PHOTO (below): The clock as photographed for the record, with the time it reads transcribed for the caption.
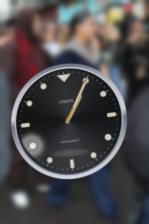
1:05
